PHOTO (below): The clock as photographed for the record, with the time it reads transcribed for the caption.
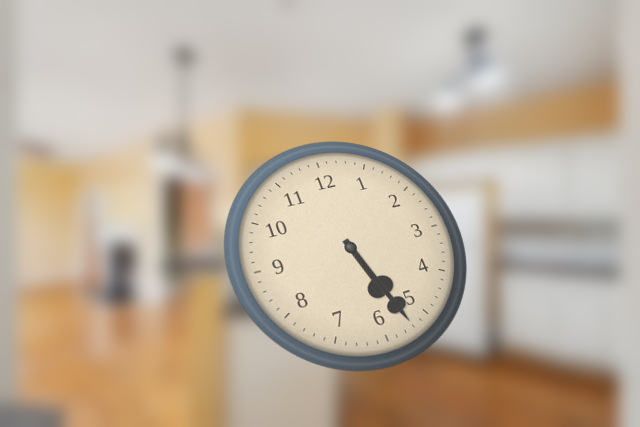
5:27
